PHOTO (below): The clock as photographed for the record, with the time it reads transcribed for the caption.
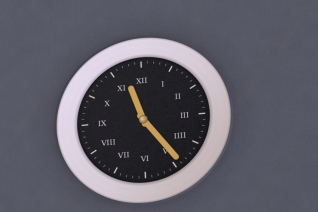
11:24
